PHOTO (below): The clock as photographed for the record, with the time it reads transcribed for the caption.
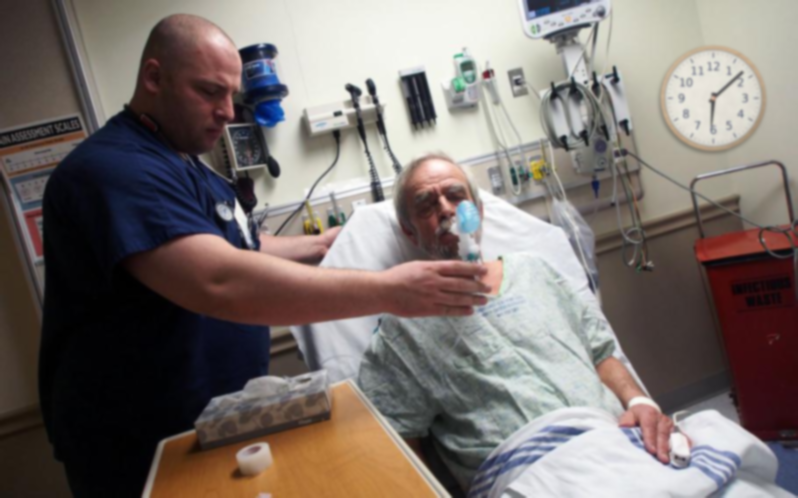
6:08
